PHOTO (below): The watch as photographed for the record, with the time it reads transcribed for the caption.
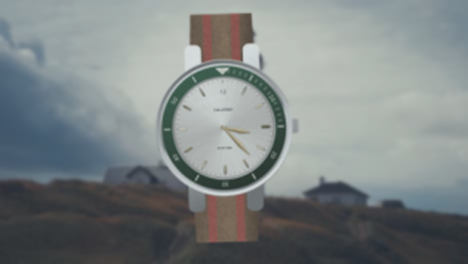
3:23
